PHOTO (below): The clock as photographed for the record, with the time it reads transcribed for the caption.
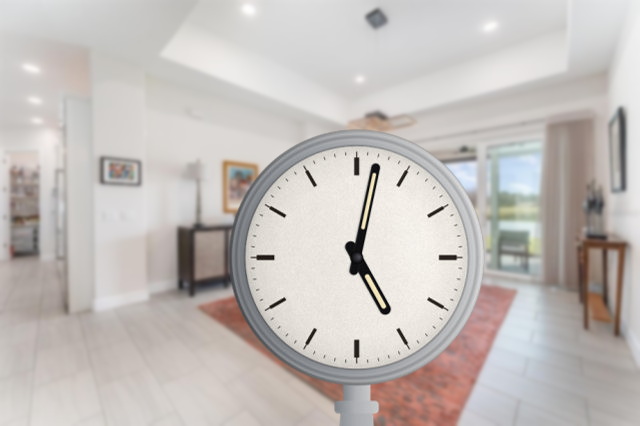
5:02
